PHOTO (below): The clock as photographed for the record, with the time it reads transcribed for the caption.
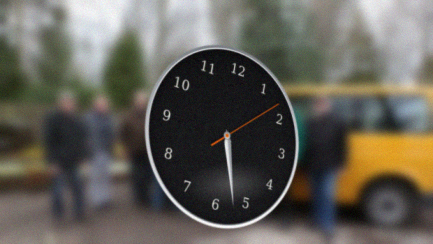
5:27:08
